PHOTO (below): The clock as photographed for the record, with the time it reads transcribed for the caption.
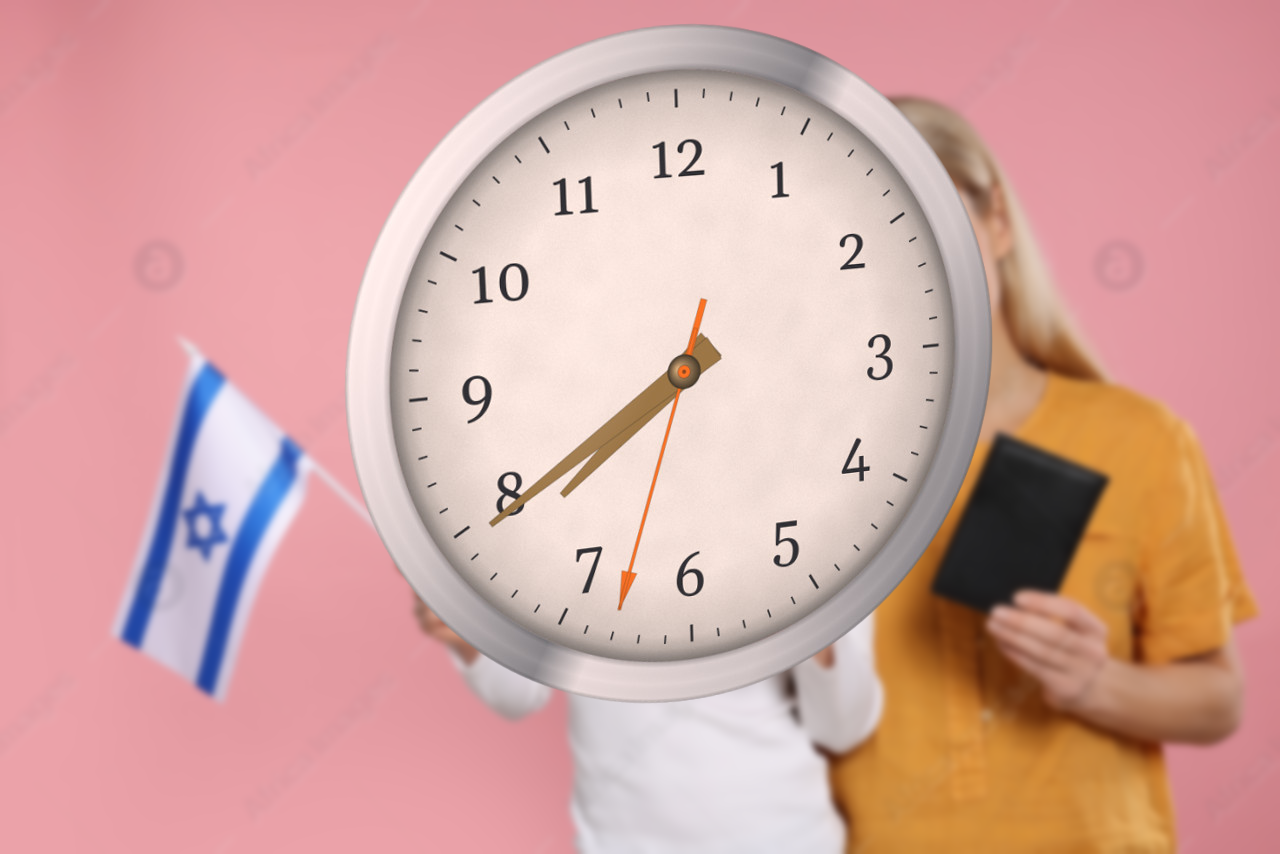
7:39:33
